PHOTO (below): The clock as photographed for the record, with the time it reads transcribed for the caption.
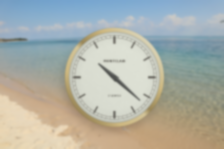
10:22
